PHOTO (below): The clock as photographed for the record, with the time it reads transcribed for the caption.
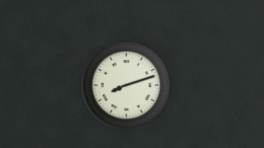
8:12
